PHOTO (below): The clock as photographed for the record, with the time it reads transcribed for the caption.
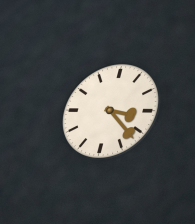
3:22
